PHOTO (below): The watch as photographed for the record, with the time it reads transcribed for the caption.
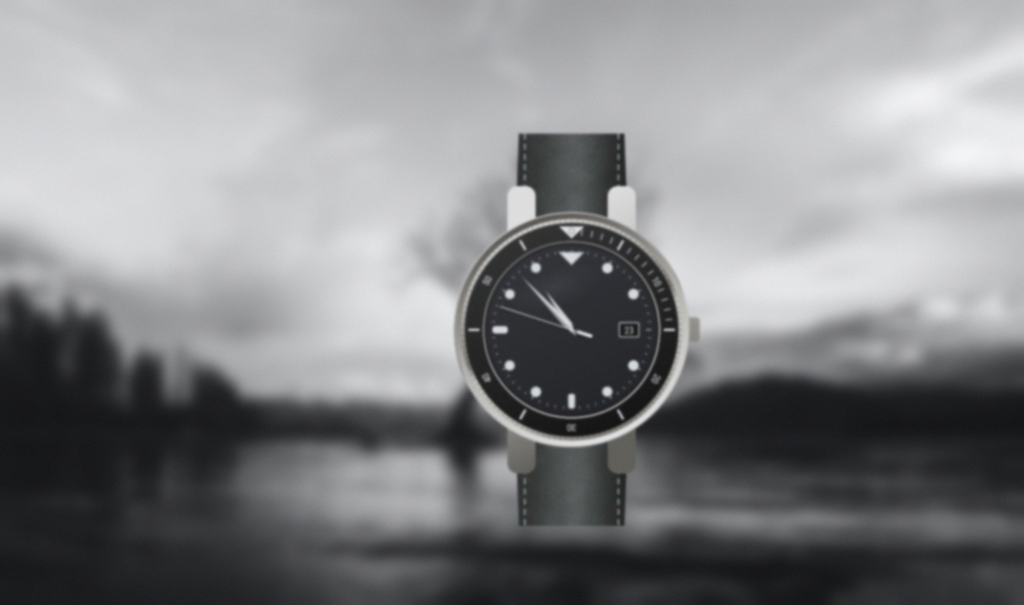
10:52:48
